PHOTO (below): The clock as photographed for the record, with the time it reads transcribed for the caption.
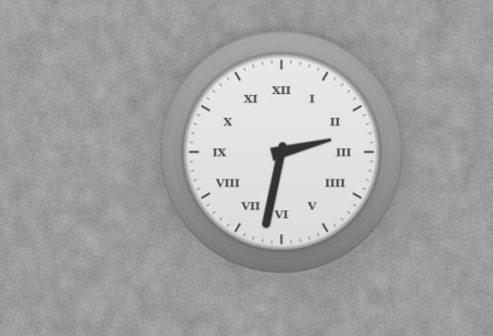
2:32
